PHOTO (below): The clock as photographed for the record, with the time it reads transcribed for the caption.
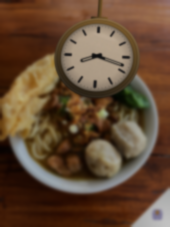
8:18
